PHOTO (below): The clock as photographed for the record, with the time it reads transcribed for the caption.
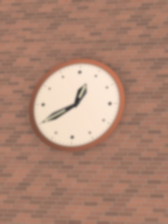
12:40
